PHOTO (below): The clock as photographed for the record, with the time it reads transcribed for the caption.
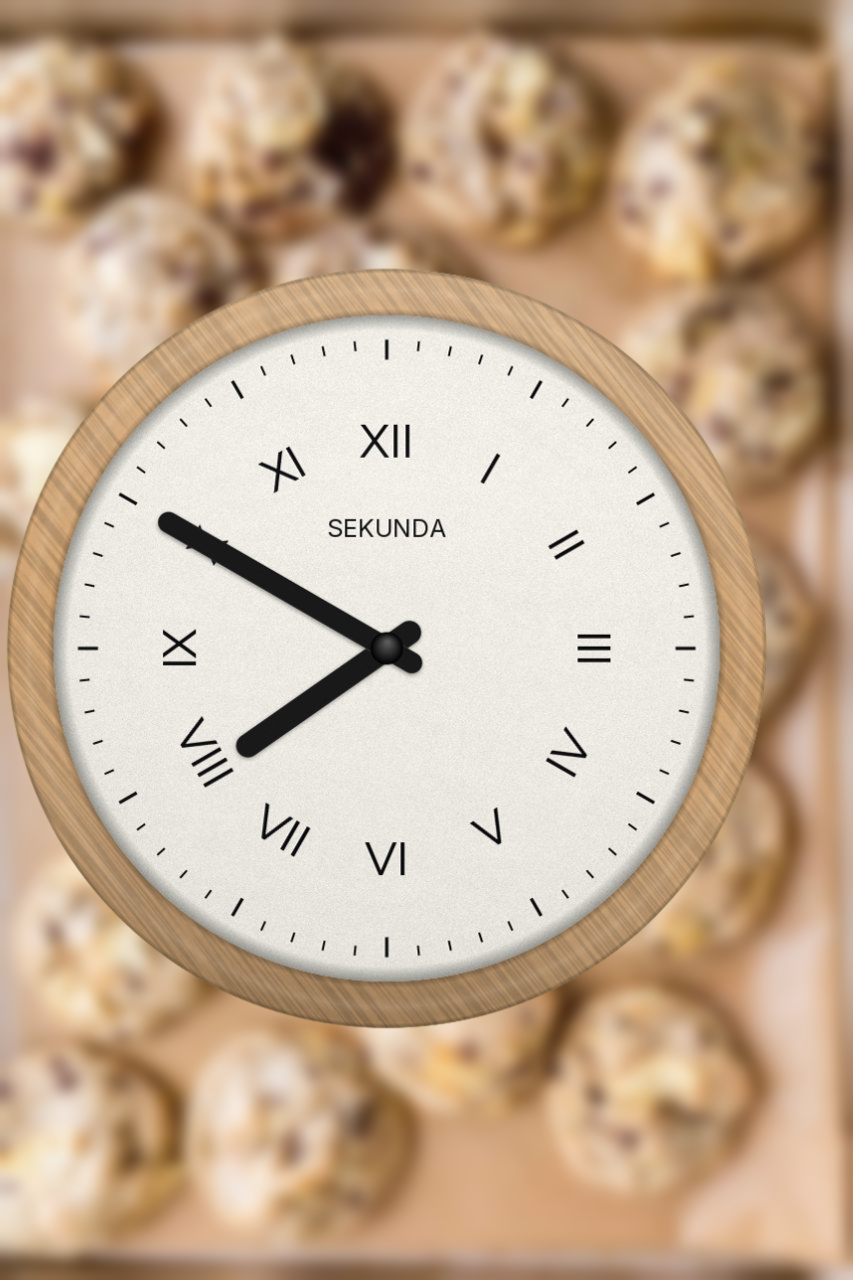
7:50
